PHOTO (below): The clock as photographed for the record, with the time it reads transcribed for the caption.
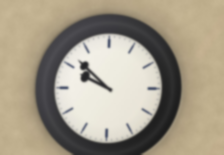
9:52
